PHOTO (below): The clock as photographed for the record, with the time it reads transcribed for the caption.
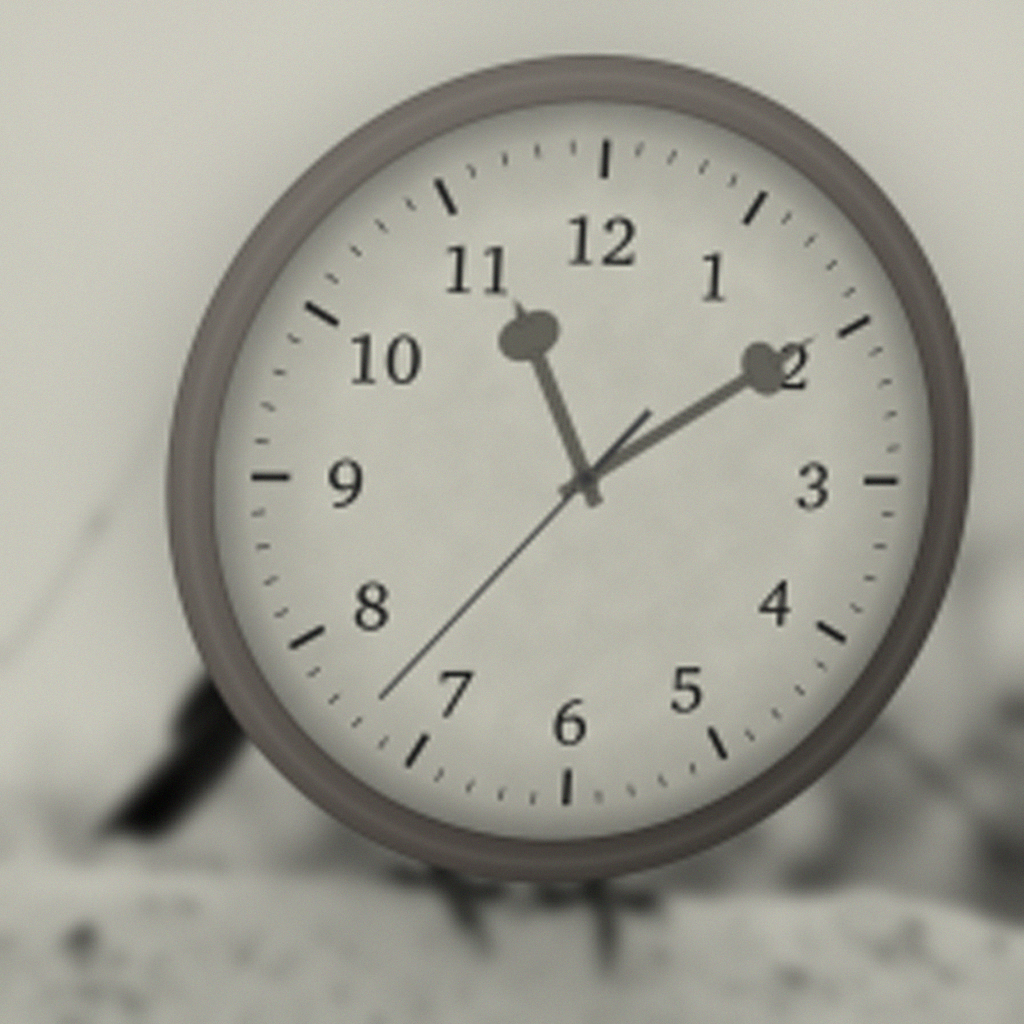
11:09:37
